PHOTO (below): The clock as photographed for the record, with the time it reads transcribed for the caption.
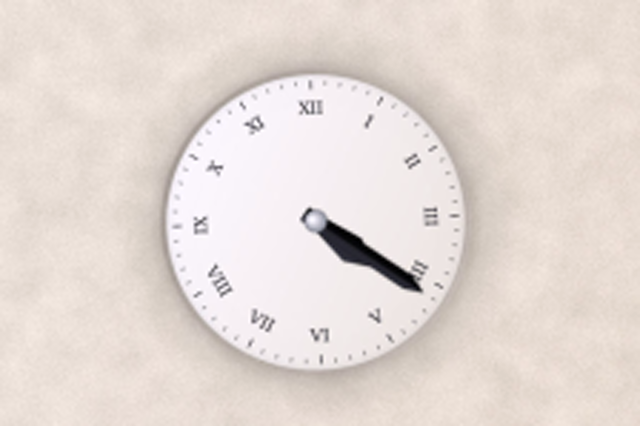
4:21
